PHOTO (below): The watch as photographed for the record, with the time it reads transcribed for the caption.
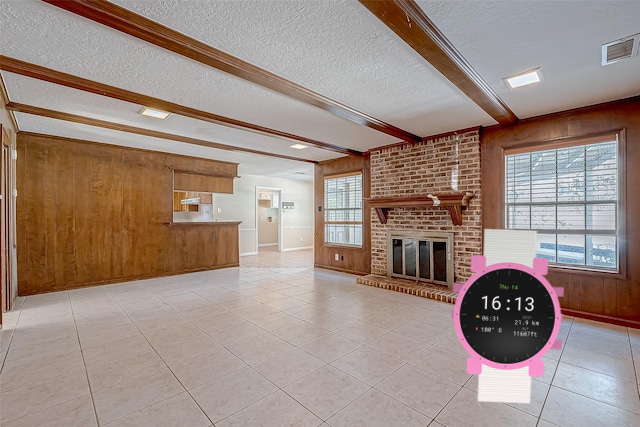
16:13
